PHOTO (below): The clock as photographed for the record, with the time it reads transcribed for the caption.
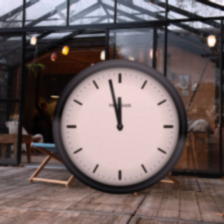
11:58
